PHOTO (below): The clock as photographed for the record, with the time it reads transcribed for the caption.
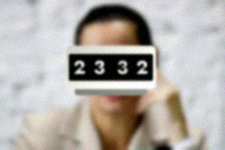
23:32
